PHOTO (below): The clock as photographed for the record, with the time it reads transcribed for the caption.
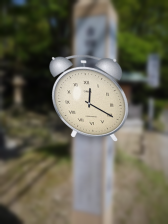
12:20
